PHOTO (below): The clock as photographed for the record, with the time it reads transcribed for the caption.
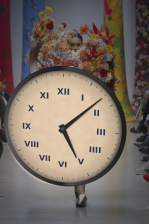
5:08
